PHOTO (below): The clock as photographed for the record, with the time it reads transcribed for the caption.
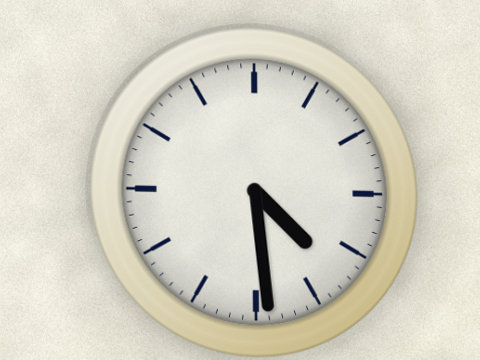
4:29
